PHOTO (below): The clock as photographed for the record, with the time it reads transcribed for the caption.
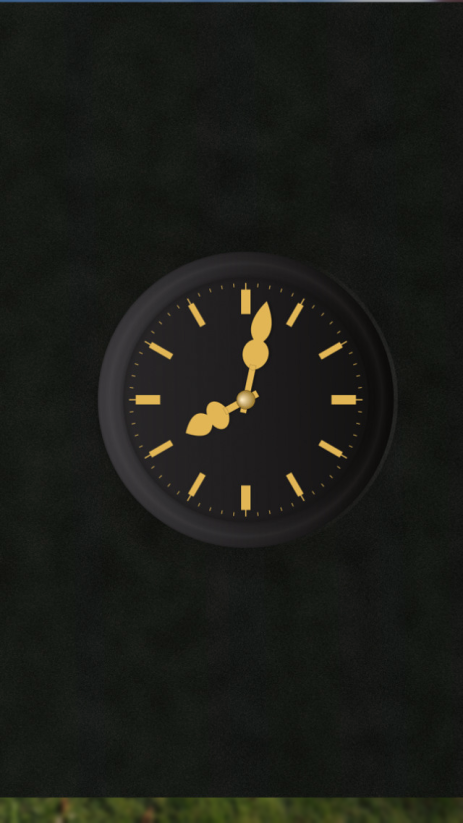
8:02
